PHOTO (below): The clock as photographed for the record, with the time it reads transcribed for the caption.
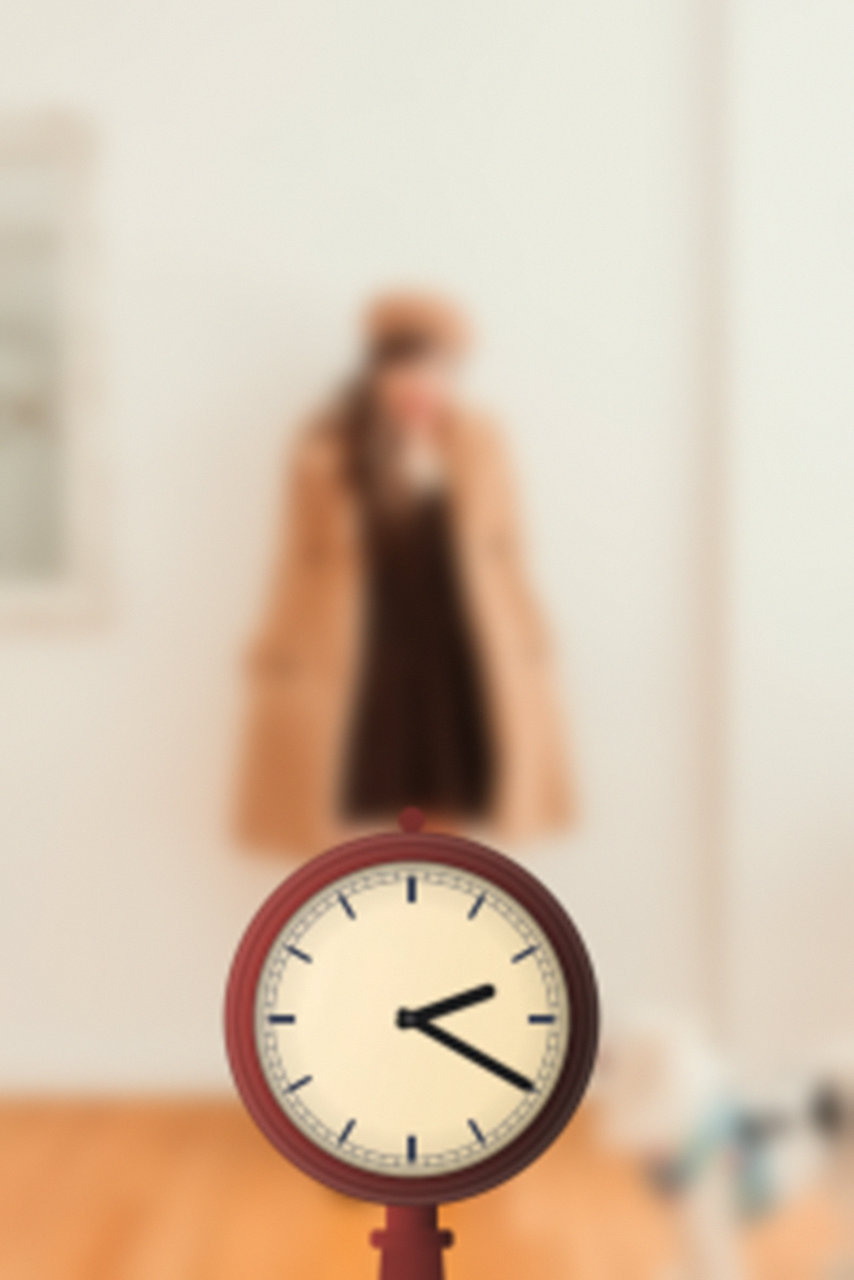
2:20
